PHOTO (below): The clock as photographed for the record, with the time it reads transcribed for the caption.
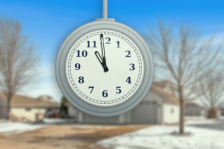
10:59
